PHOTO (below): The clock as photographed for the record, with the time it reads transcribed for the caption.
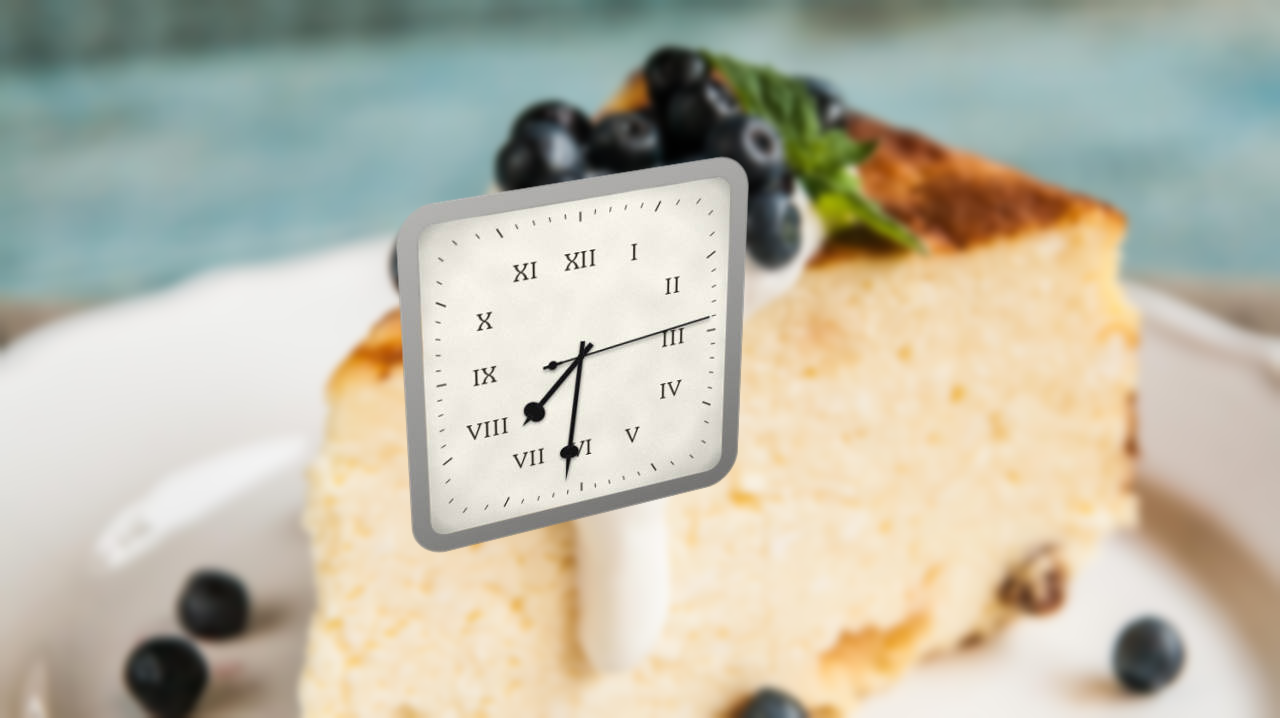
7:31:14
